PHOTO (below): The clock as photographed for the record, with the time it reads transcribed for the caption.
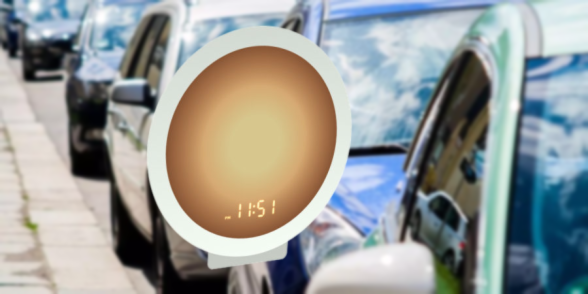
11:51
